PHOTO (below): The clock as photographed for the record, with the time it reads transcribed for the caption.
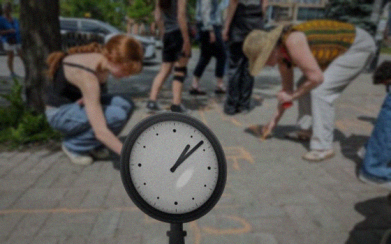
1:08
